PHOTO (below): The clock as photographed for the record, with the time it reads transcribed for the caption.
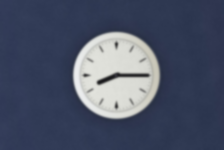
8:15
